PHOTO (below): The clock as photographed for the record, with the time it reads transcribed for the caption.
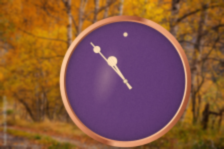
10:53
